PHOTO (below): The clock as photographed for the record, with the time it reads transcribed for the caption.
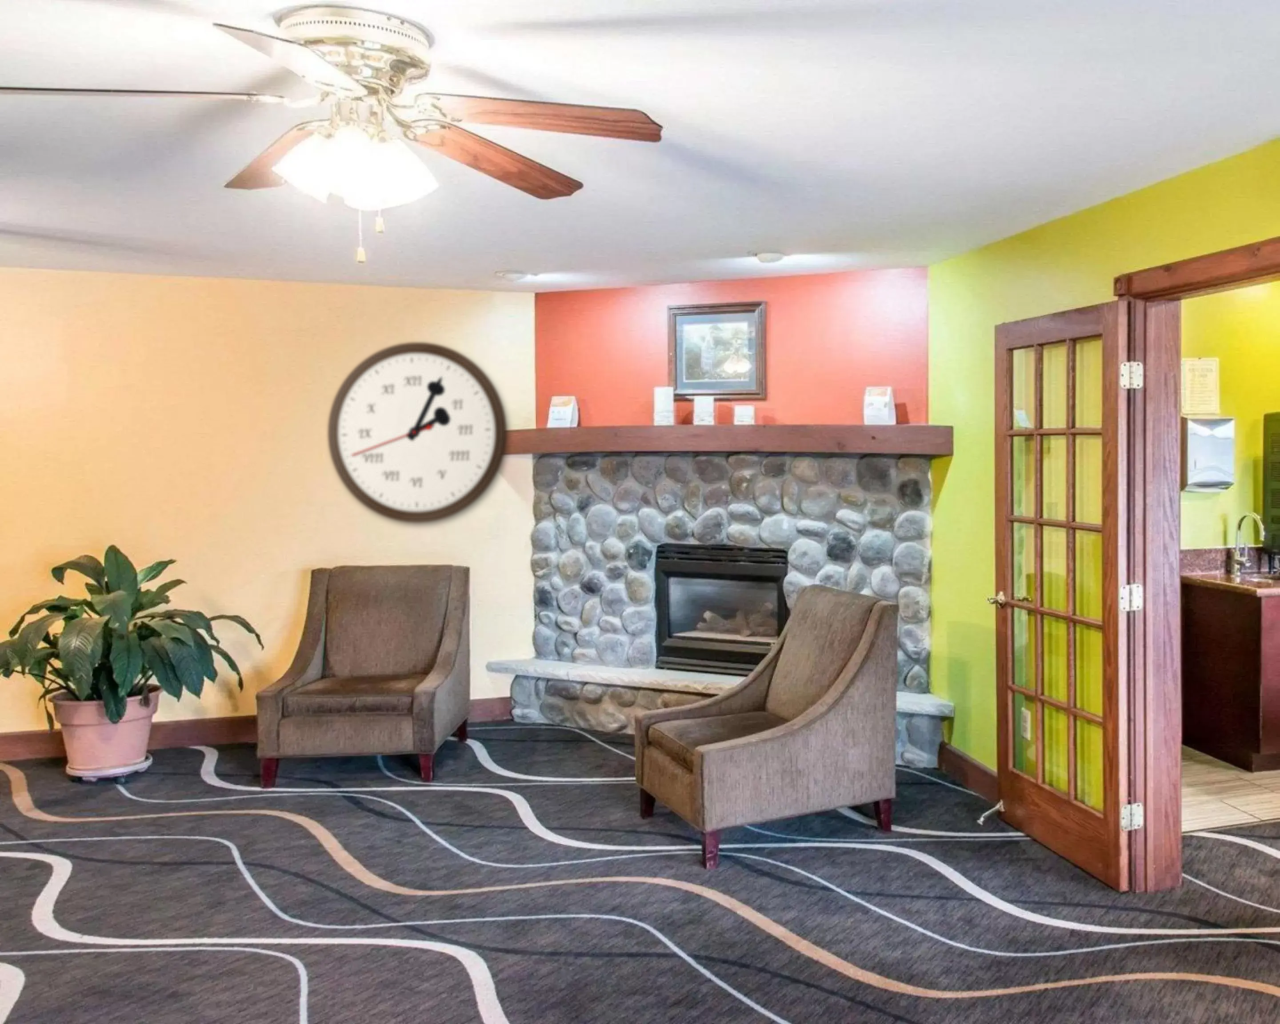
2:04:42
